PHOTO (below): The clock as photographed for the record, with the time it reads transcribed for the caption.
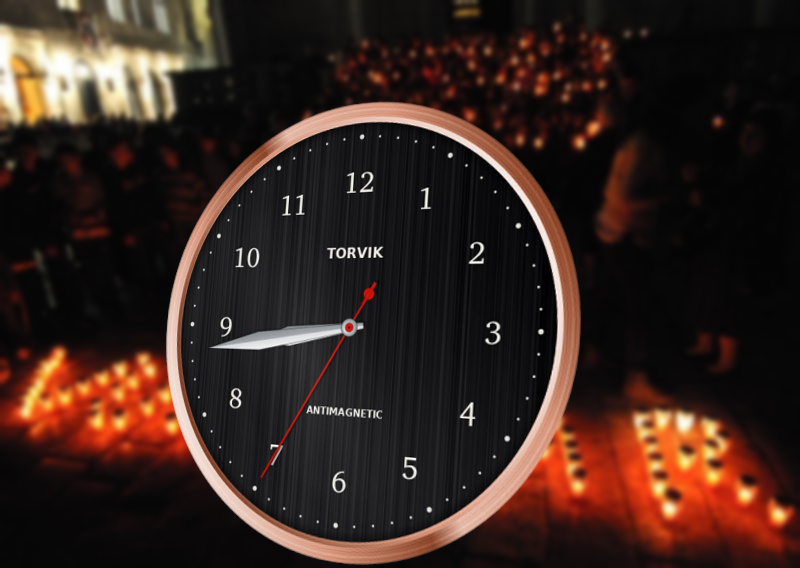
8:43:35
